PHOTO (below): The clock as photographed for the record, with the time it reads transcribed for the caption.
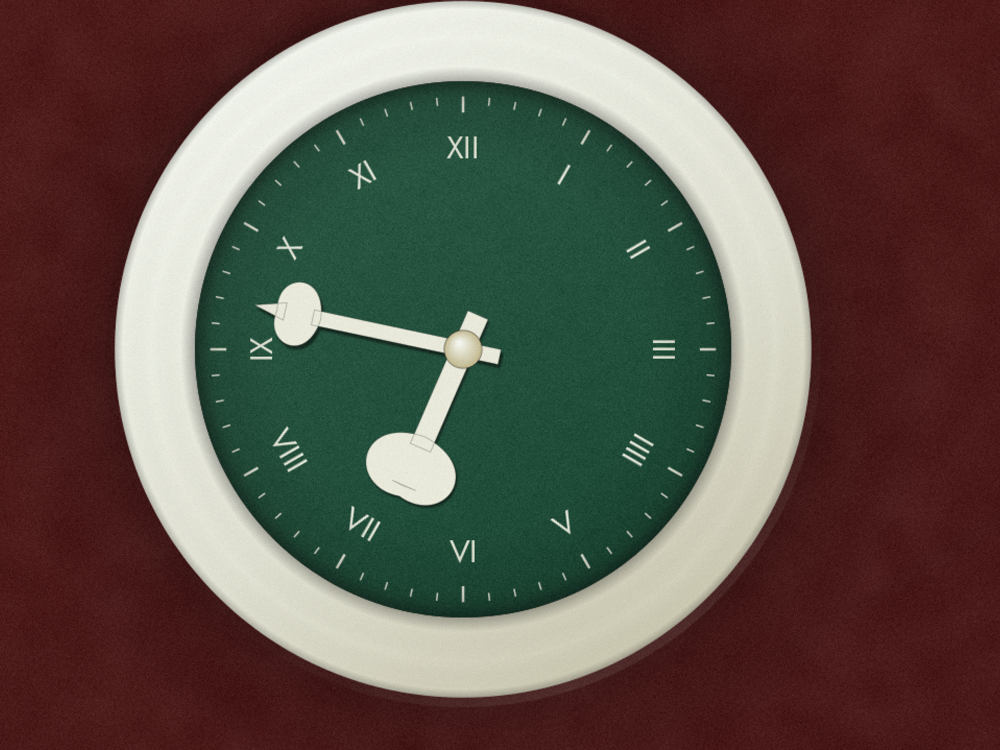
6:47
